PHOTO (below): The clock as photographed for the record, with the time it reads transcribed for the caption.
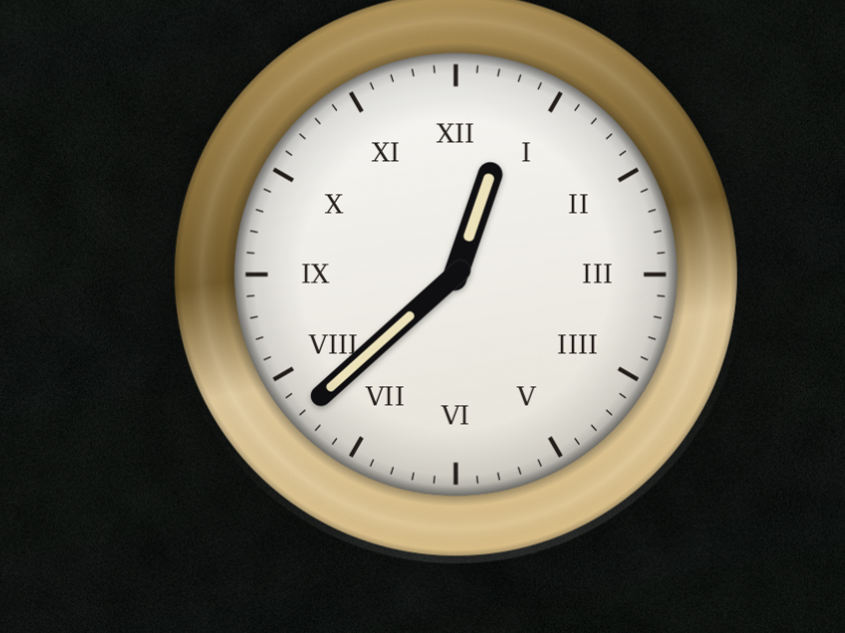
12:38
